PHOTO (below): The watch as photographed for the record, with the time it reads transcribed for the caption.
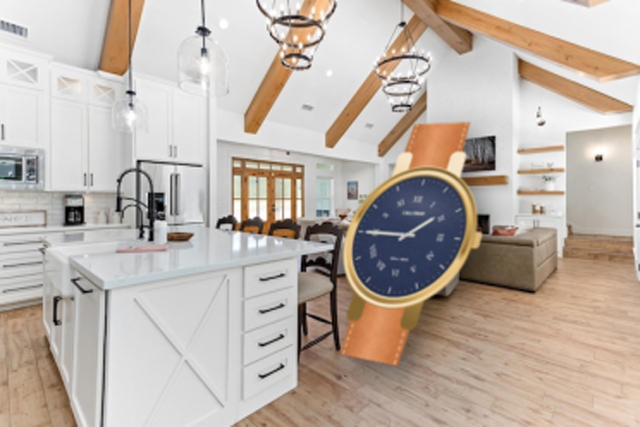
1:45
